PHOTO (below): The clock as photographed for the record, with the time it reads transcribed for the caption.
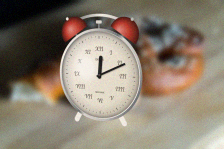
12:11
